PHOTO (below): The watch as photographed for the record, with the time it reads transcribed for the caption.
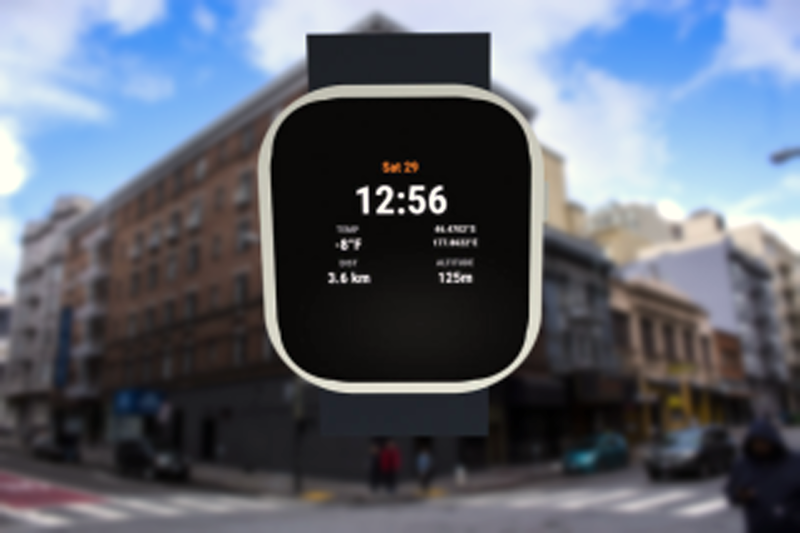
12:56
